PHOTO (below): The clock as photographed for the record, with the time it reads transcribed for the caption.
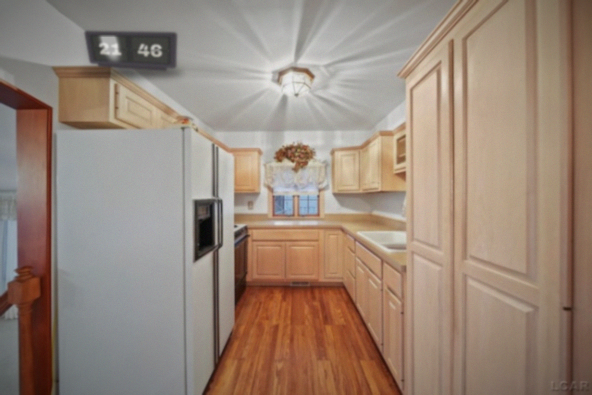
21:46
